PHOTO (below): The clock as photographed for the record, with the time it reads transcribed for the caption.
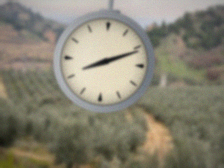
8:11
